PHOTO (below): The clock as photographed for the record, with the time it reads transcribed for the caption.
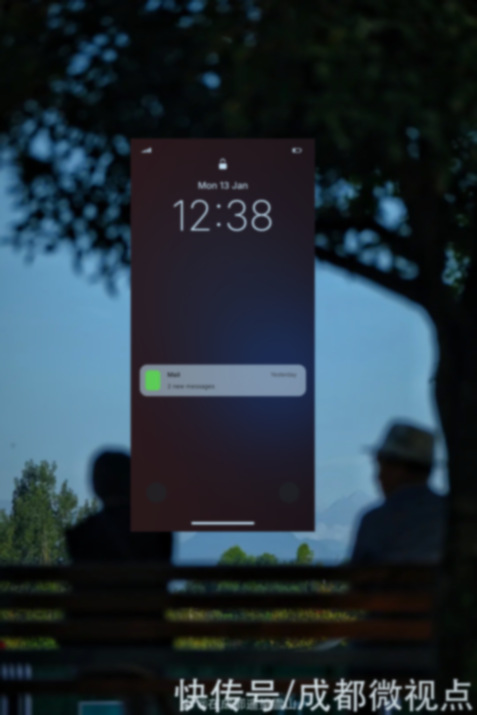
12:38
